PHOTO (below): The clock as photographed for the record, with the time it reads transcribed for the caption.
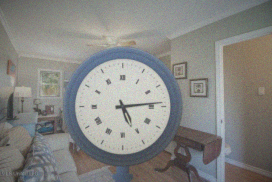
5:14
